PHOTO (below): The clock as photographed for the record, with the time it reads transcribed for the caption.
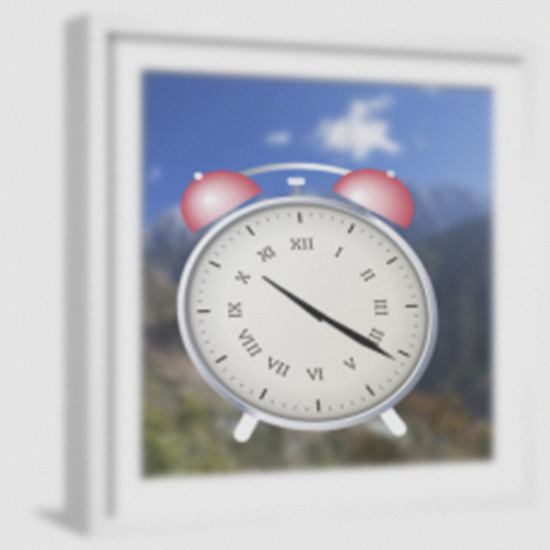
10:21
